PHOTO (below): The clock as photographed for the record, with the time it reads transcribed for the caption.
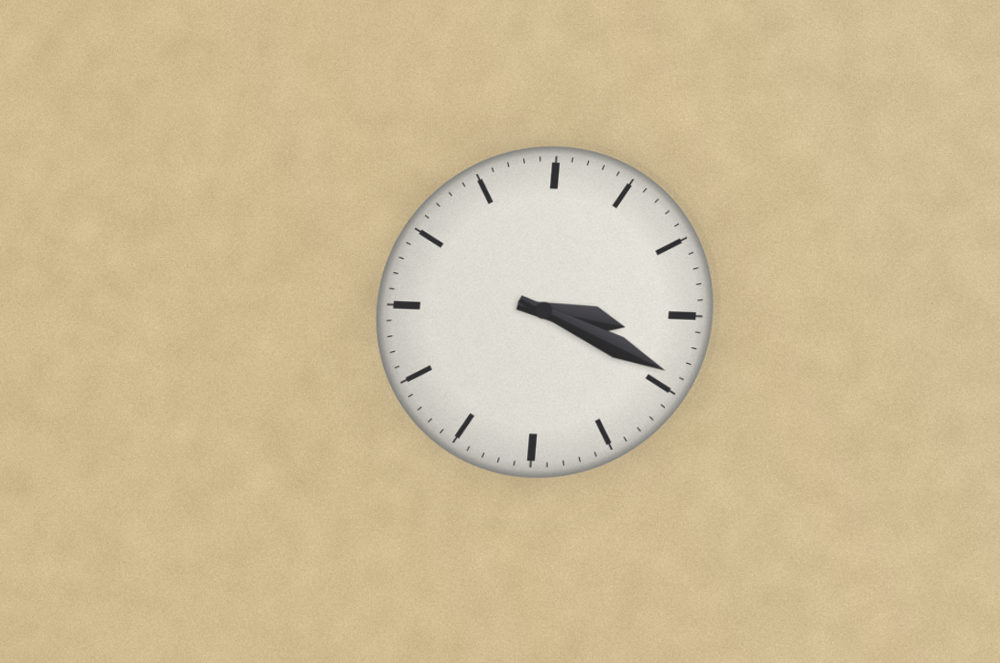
3:19
